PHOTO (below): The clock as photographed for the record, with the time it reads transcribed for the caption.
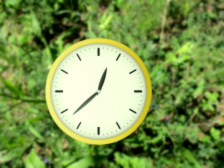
12:38
